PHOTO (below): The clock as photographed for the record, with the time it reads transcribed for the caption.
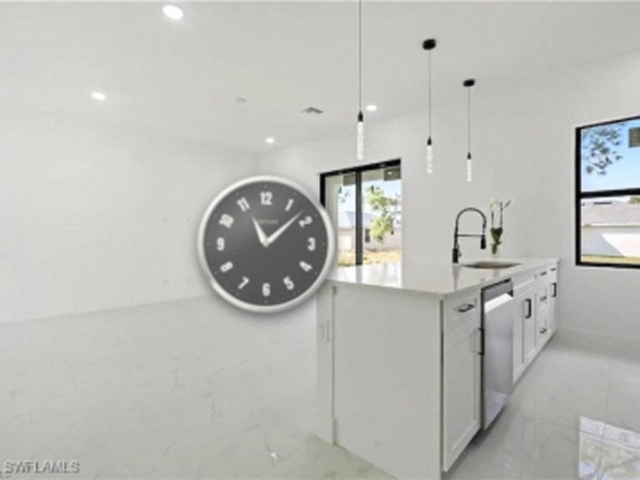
11:08
